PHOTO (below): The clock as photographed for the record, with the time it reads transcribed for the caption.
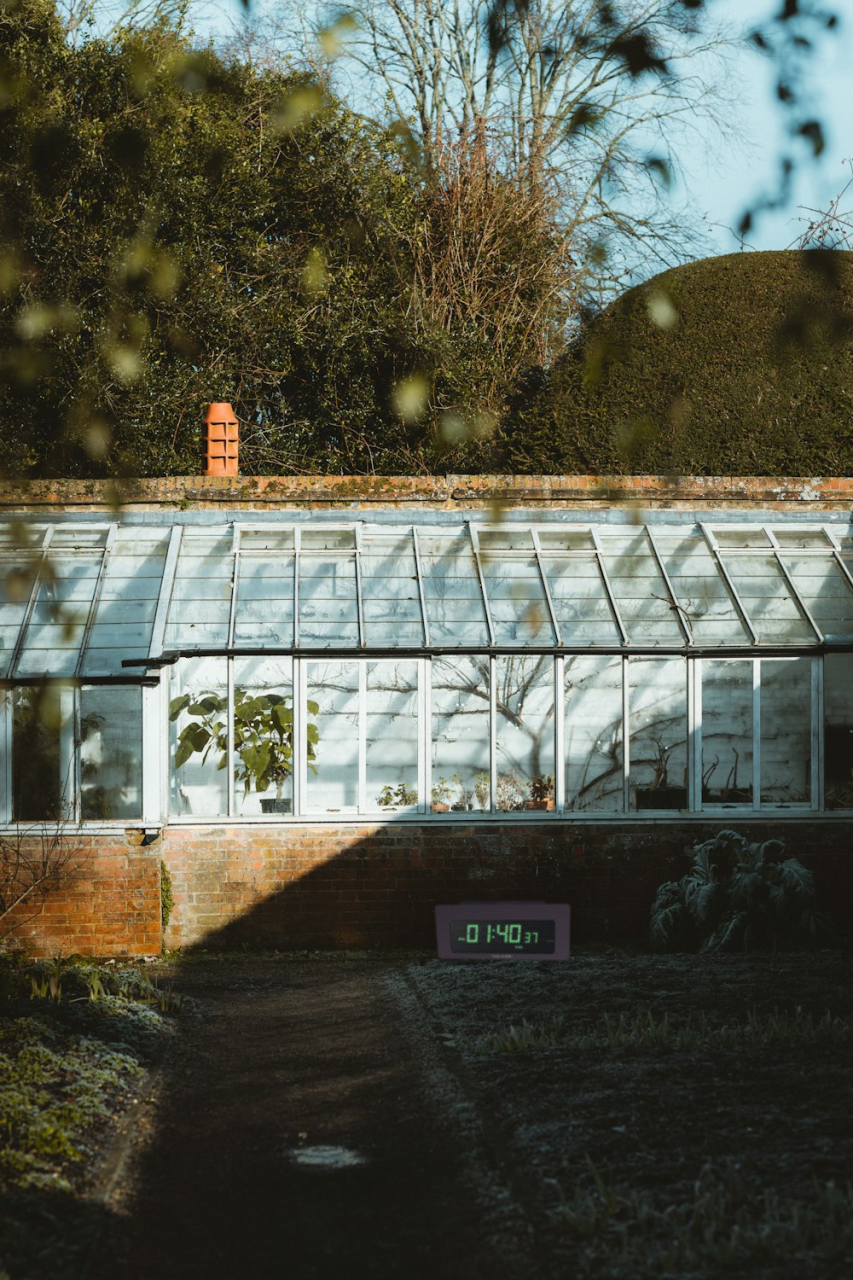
1:40
